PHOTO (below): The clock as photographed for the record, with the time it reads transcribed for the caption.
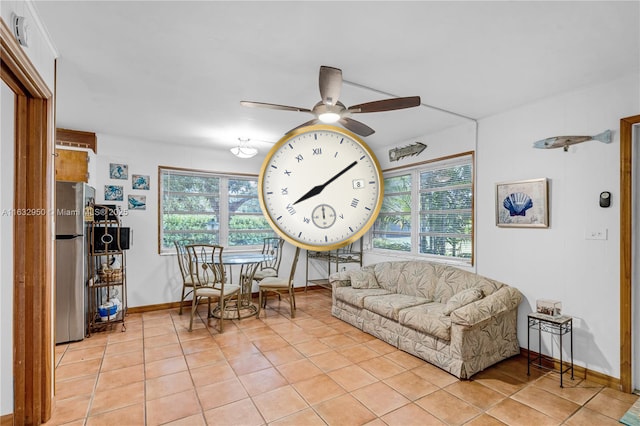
8:10
